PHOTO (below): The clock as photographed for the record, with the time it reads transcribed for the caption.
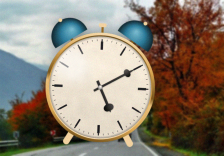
5:10
